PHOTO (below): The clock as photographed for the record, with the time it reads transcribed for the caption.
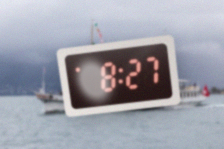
8:27
